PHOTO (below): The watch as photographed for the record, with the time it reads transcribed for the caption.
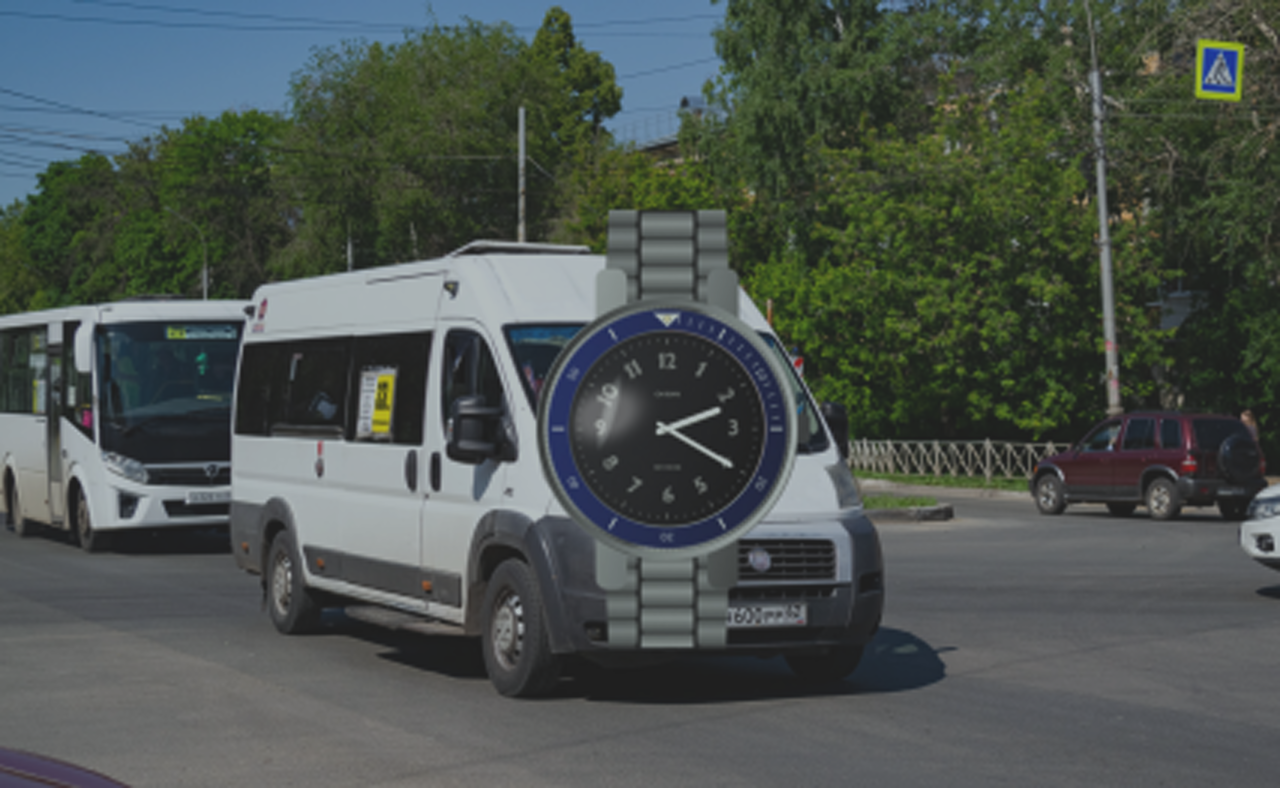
2:20
